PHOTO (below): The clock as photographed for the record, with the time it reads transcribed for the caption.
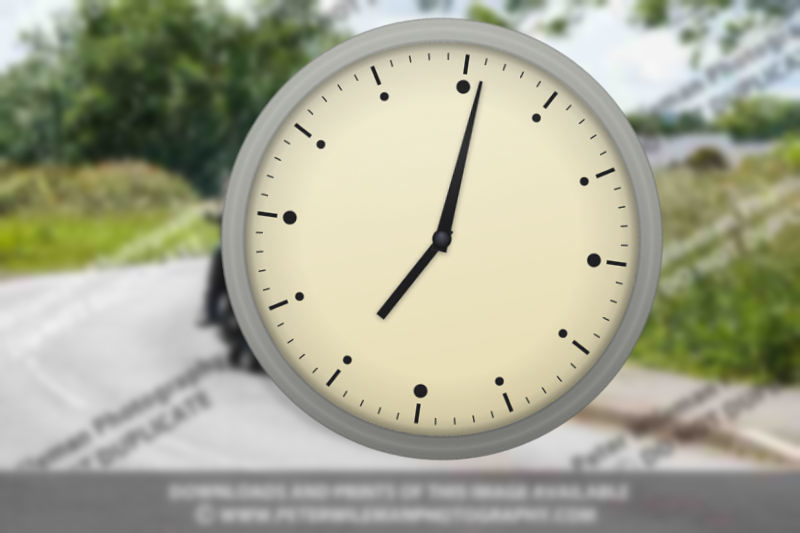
7:01
